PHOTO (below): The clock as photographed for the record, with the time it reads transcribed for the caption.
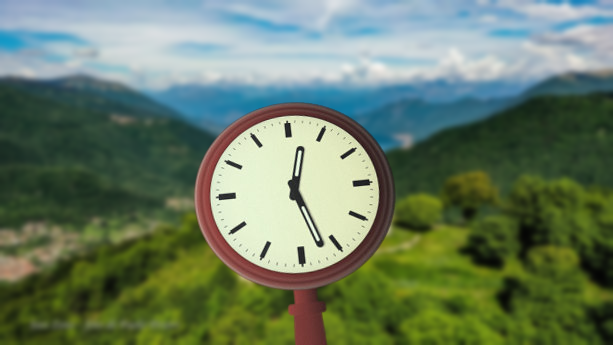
12:27
